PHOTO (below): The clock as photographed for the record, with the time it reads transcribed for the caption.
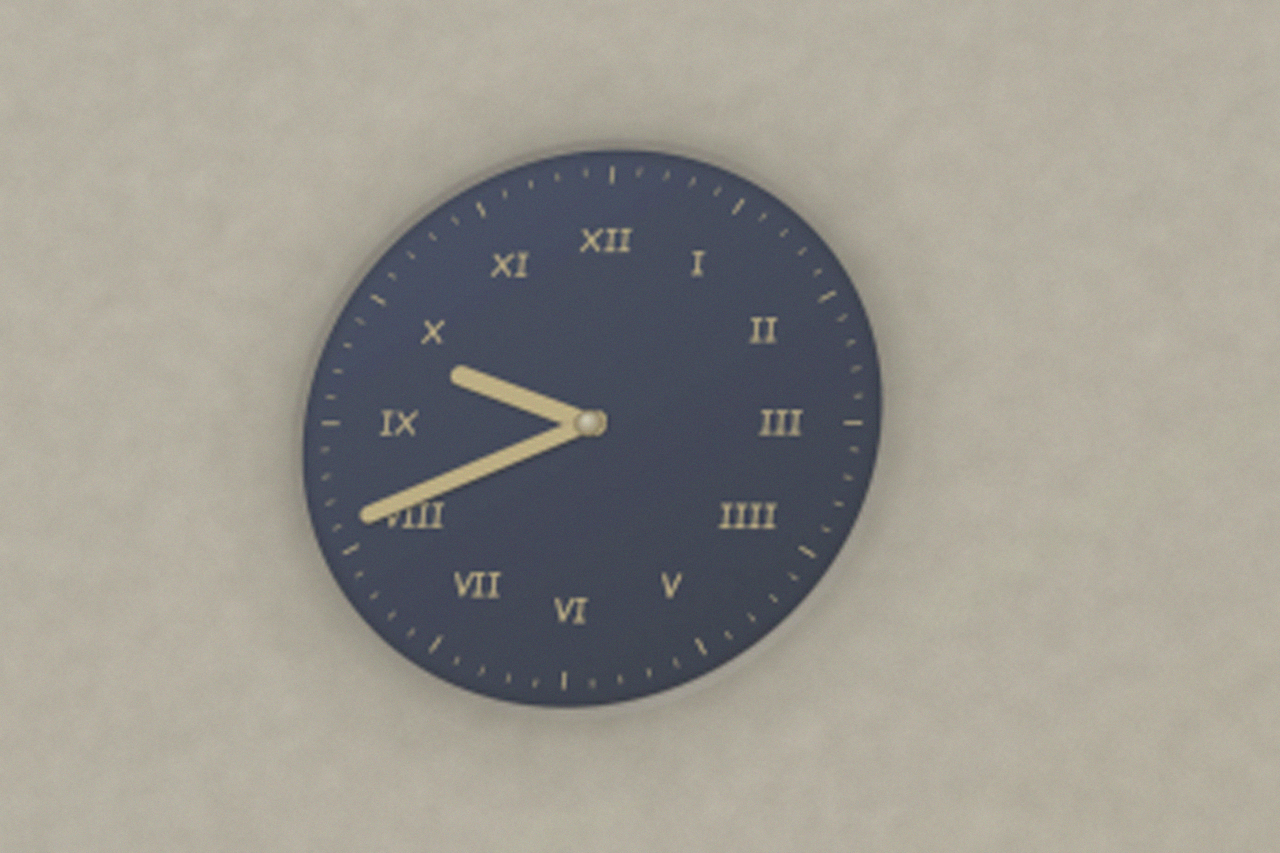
9:41
